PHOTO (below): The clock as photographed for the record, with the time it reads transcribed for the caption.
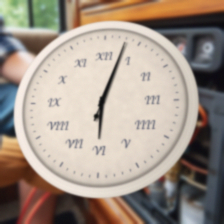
6:03:03
